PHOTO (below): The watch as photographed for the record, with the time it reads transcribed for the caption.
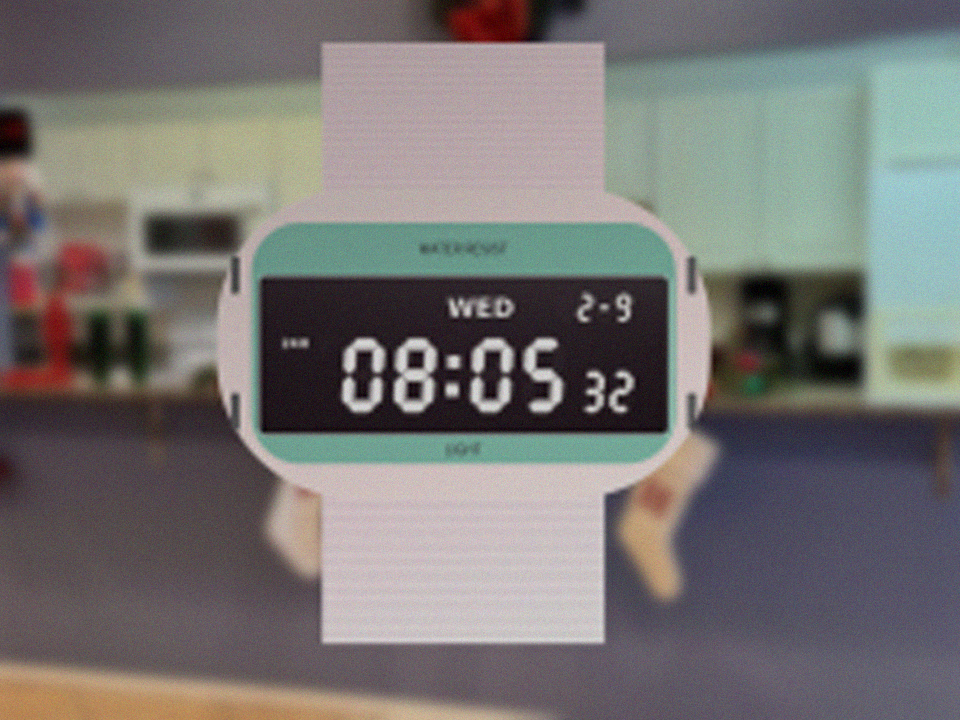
8:05:32
